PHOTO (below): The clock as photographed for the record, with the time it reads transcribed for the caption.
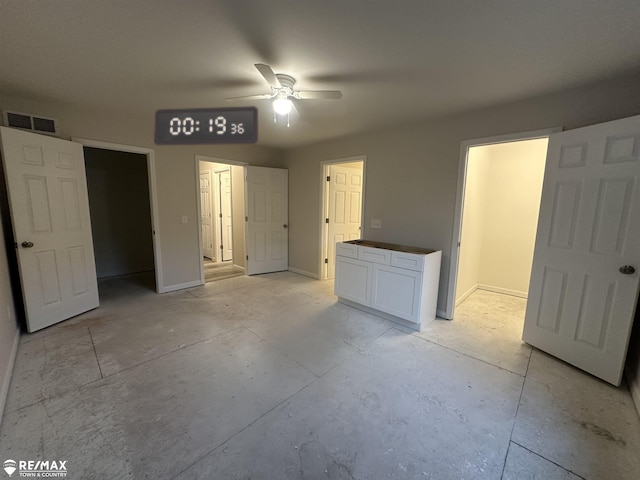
0:19:36
